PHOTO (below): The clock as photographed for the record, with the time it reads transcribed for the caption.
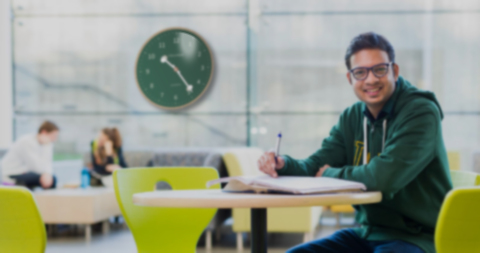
10:24
